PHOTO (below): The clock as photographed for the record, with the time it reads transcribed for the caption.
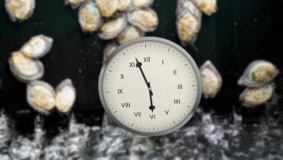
5:57
